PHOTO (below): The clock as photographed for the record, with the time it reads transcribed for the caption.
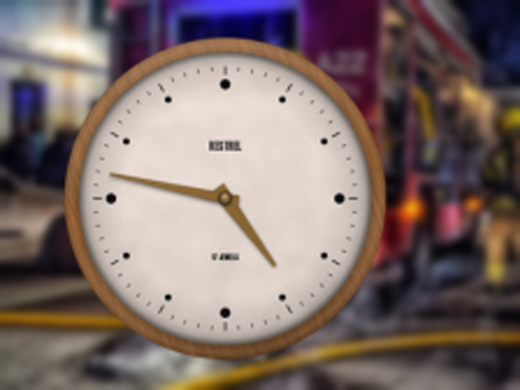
4:47
